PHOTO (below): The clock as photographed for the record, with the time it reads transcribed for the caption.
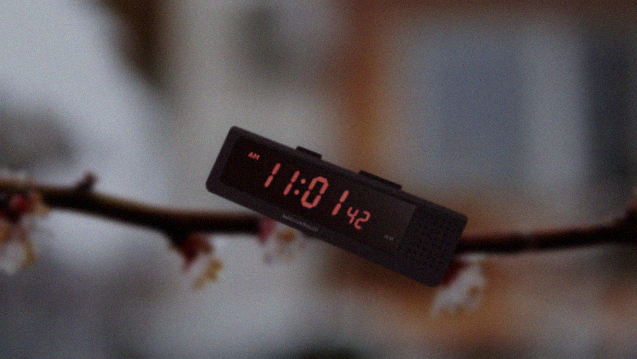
11:01:42
